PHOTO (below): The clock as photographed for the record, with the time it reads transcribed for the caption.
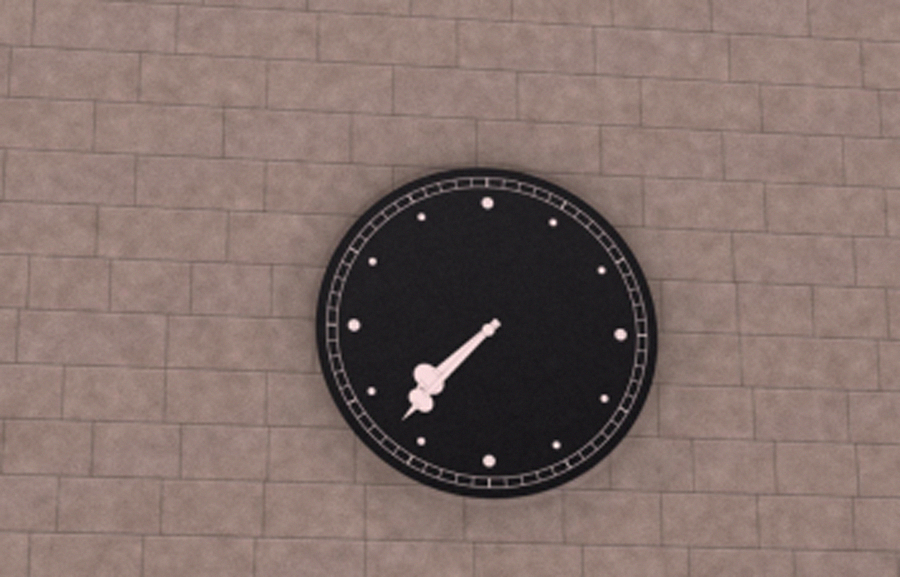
7:37
